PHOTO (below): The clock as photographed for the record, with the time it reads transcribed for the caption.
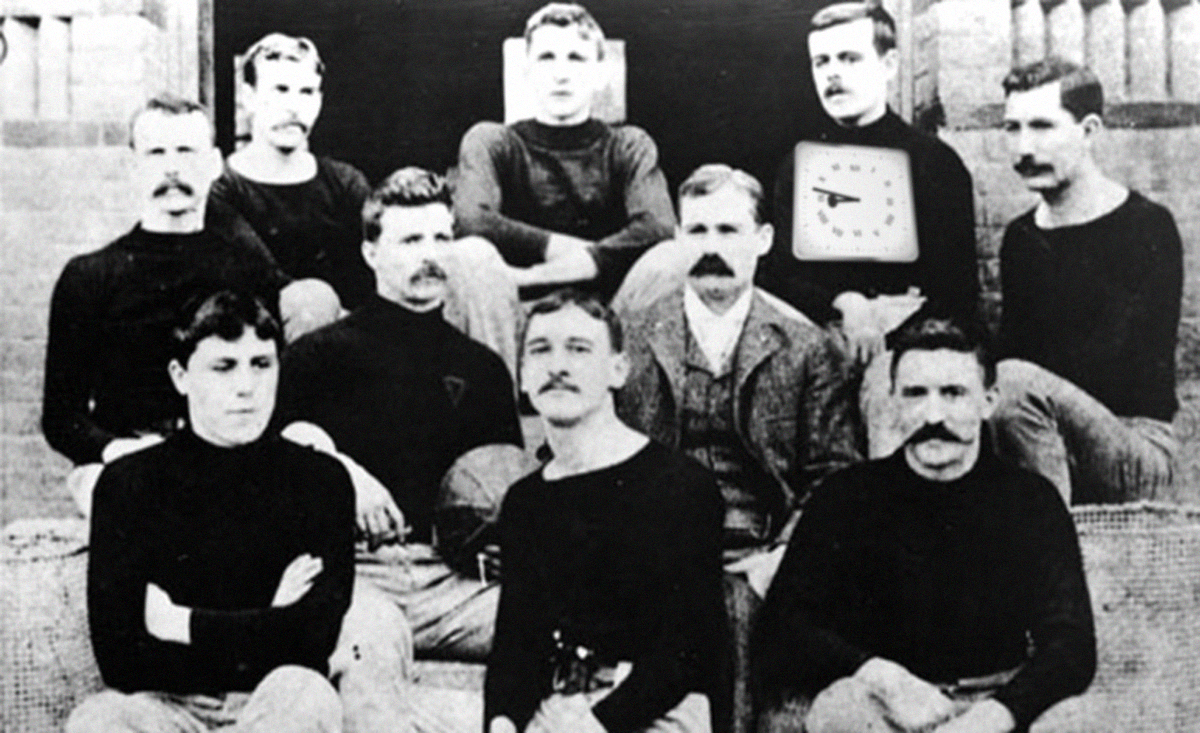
8:47
